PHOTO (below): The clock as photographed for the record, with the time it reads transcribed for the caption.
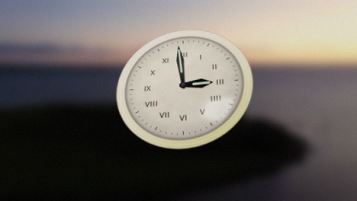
2:59
